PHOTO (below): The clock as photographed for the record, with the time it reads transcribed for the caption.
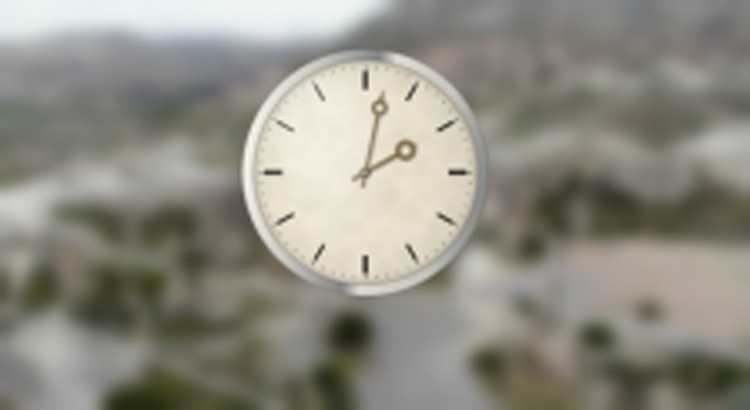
2:02
